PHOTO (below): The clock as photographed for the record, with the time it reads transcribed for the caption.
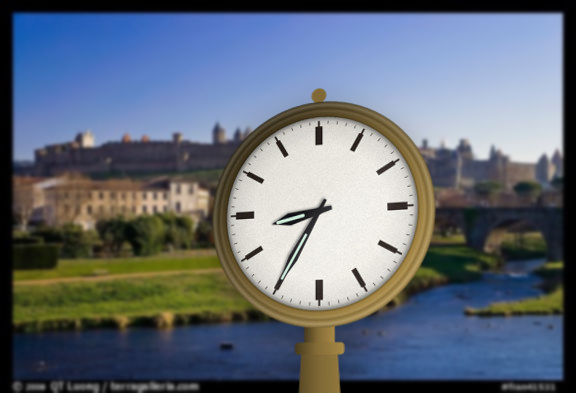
8:35
